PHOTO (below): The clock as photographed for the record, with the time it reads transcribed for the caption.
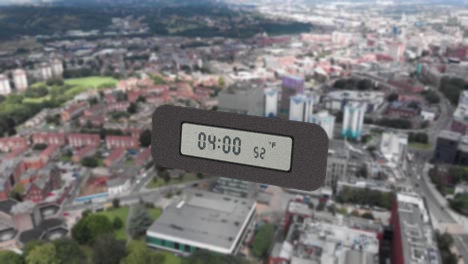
4:00
